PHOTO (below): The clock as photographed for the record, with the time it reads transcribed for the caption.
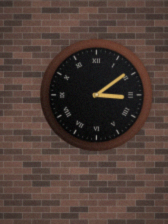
3:09
